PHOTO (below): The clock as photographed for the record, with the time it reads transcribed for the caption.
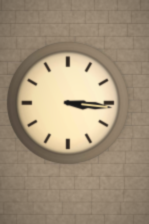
3:16
